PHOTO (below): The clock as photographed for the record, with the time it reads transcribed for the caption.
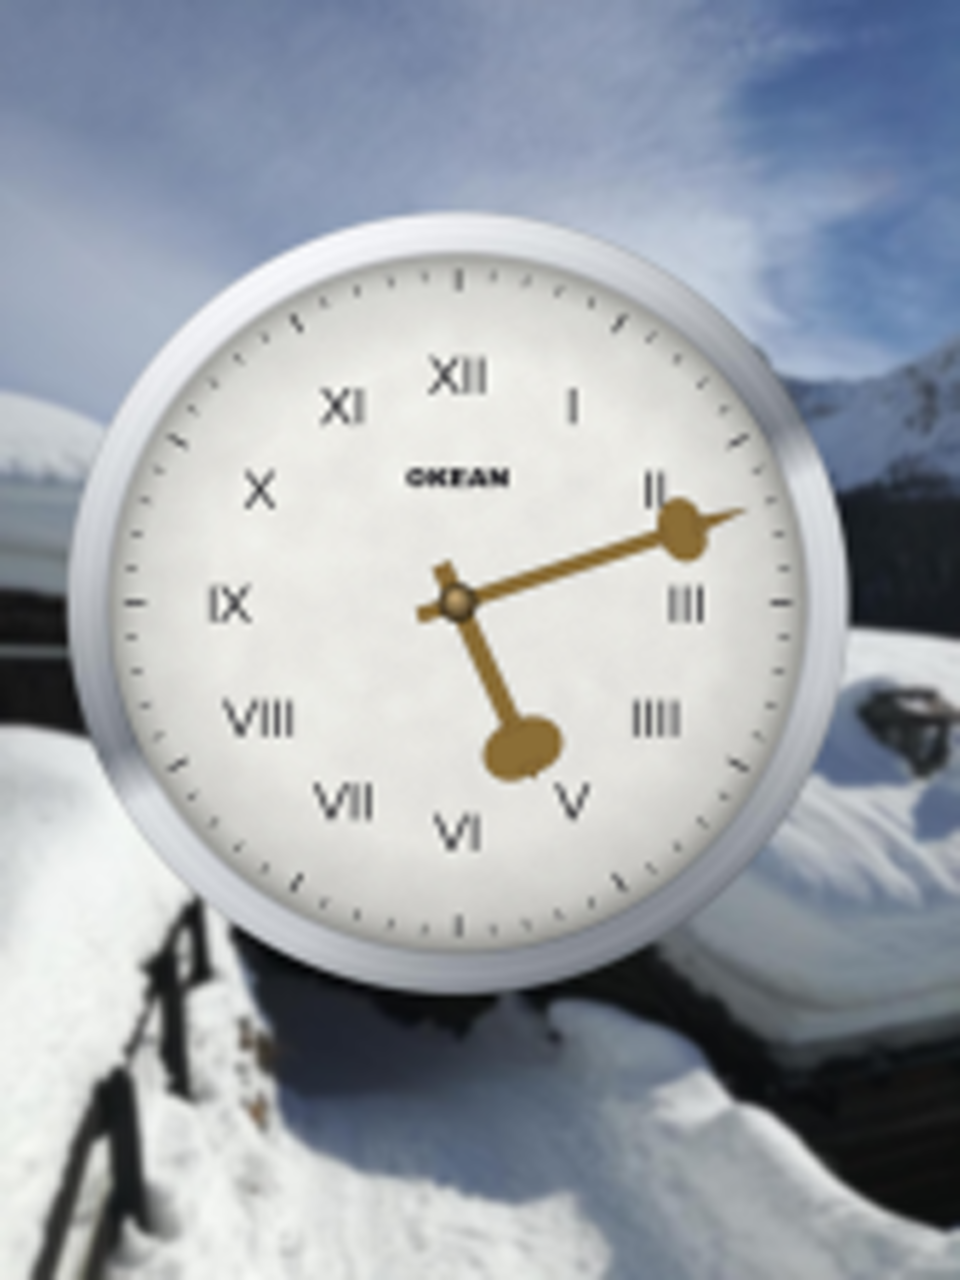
5:12
